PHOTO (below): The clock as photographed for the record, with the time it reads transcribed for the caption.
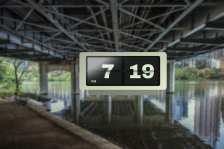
7:19
